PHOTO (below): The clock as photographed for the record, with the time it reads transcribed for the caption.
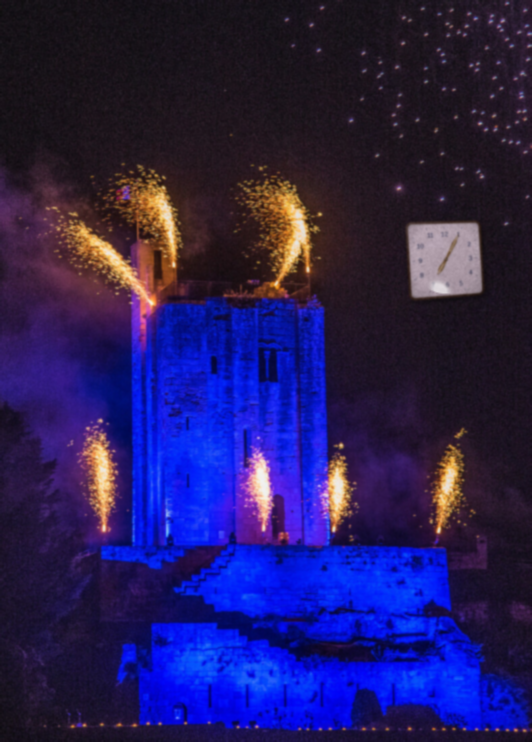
7:05
